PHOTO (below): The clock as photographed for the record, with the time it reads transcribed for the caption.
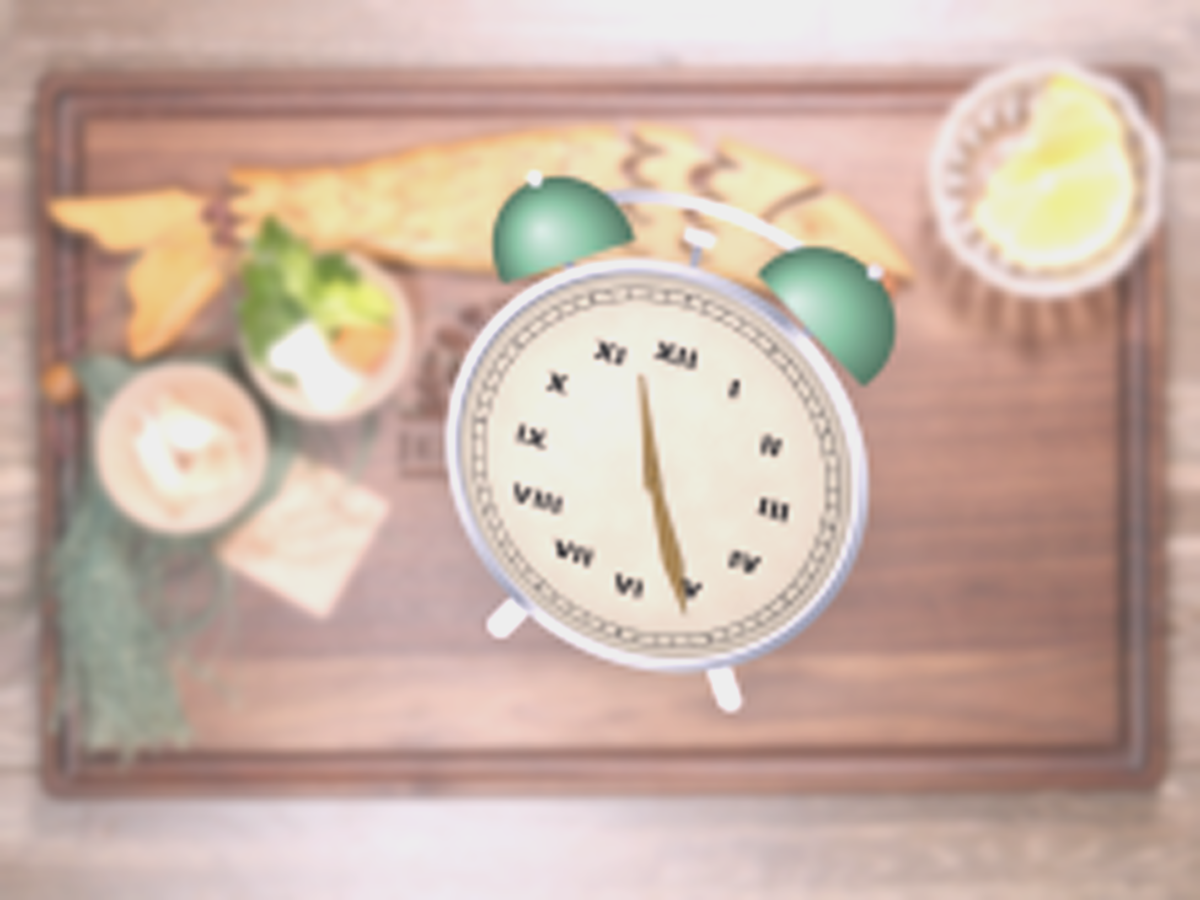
11:26
